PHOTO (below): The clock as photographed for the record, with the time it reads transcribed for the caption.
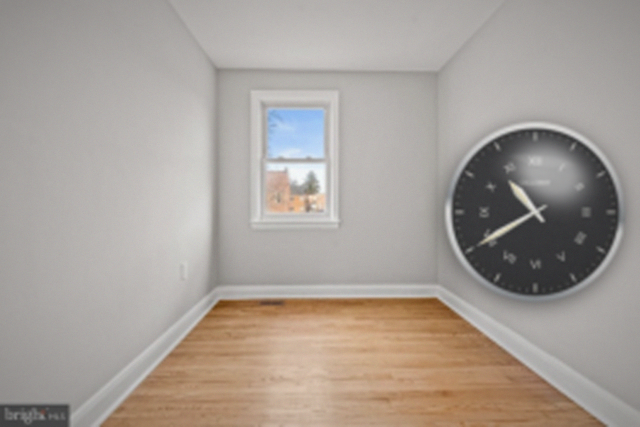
10:40
